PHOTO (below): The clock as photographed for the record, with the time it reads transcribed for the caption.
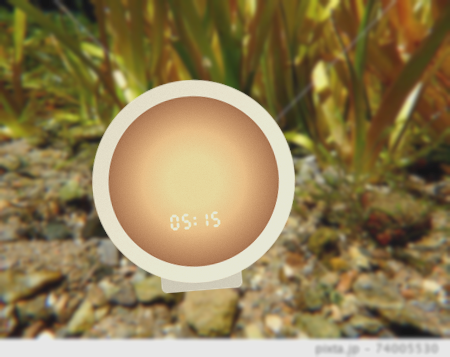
5:15
